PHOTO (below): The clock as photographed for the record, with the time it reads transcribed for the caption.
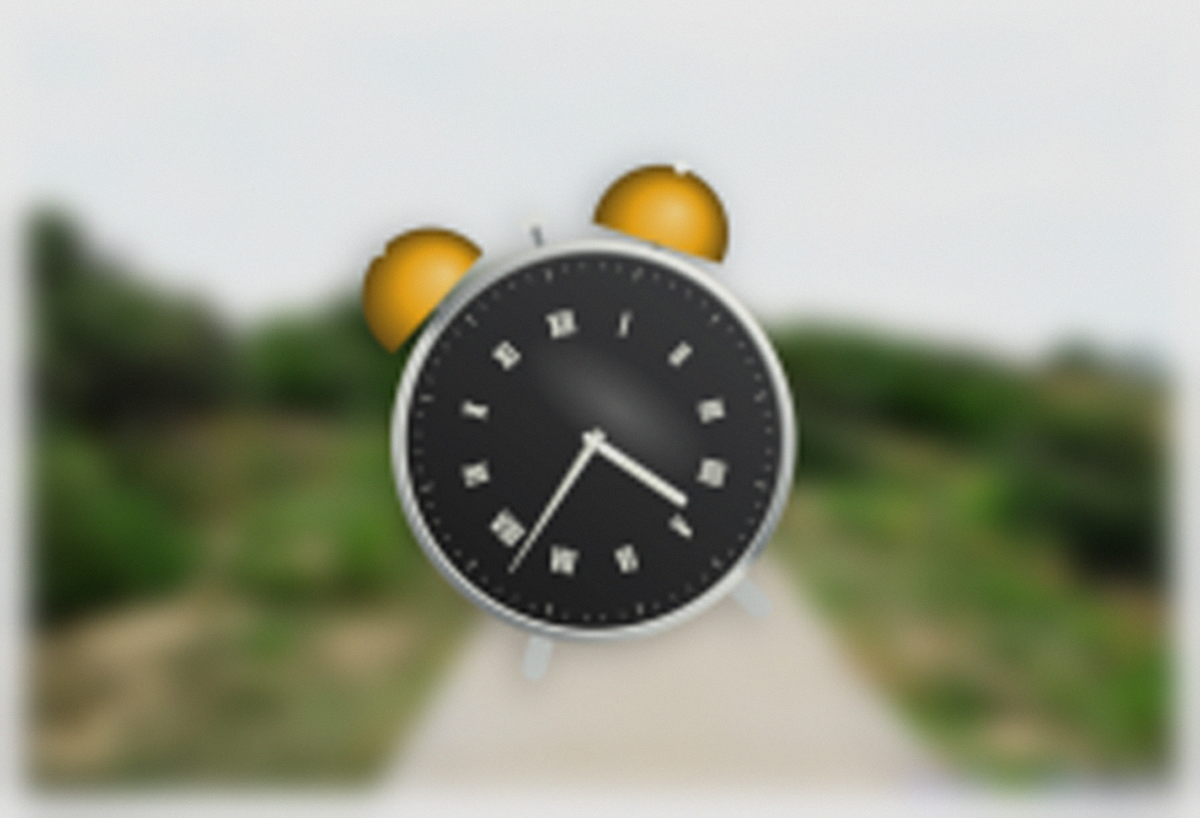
4:38
